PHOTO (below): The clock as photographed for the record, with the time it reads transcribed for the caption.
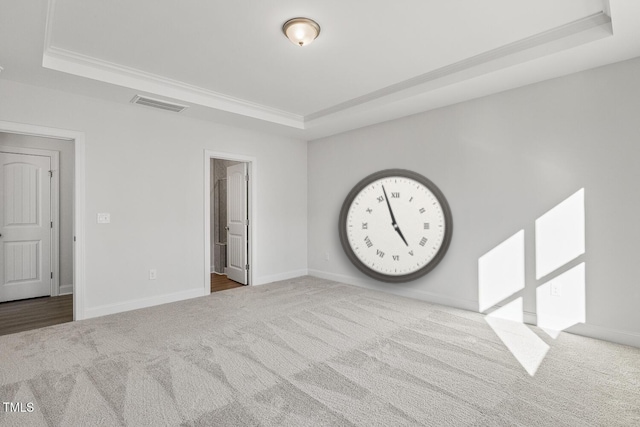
4:57
